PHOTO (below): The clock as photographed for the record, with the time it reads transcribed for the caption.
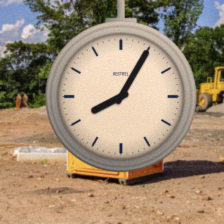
8:05
